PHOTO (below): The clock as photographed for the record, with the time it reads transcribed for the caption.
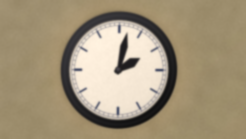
2:02
